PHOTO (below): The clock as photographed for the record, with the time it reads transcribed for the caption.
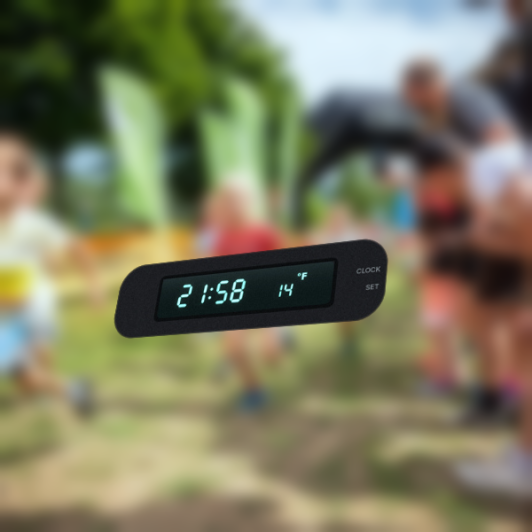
21:58
